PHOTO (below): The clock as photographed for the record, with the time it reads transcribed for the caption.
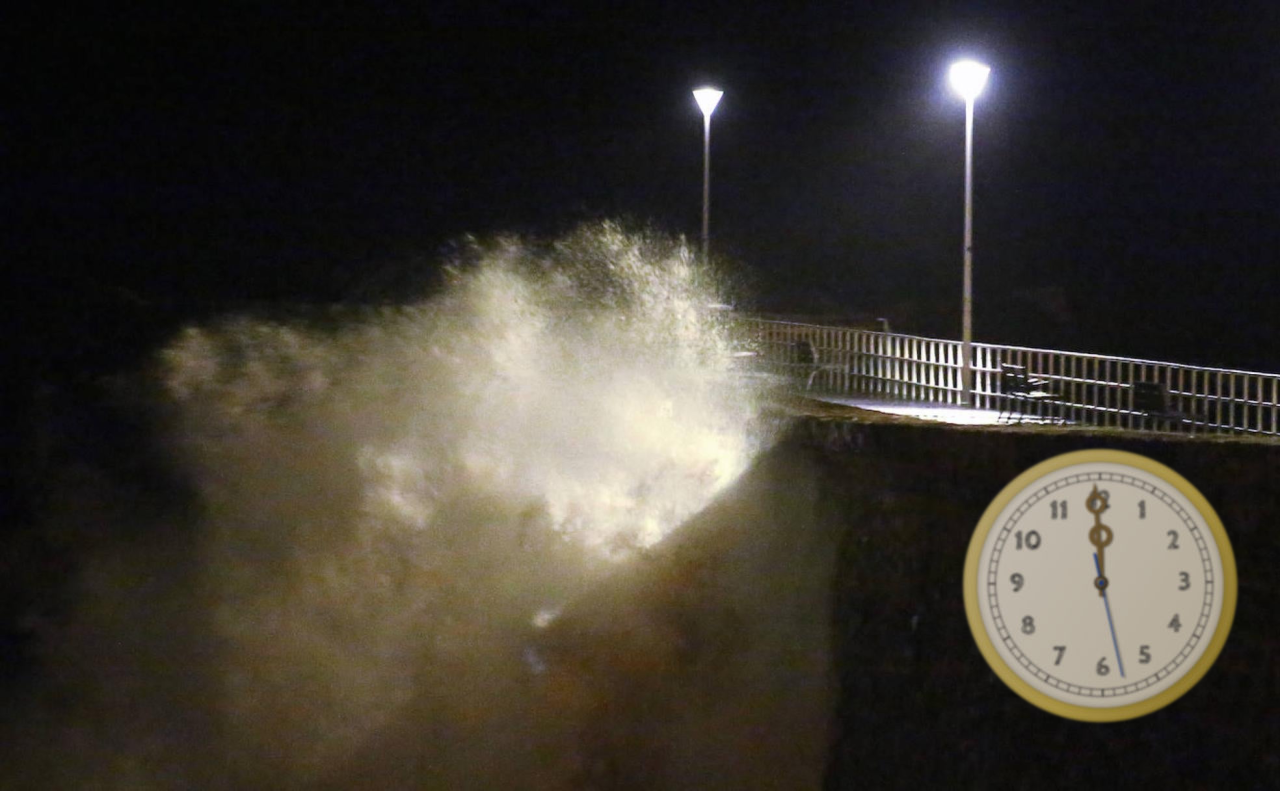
11:59:28
